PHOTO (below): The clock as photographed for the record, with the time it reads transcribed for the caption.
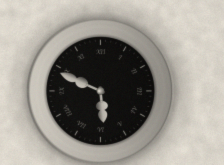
5:49
